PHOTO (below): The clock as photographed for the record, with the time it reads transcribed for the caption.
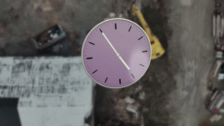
4:55
